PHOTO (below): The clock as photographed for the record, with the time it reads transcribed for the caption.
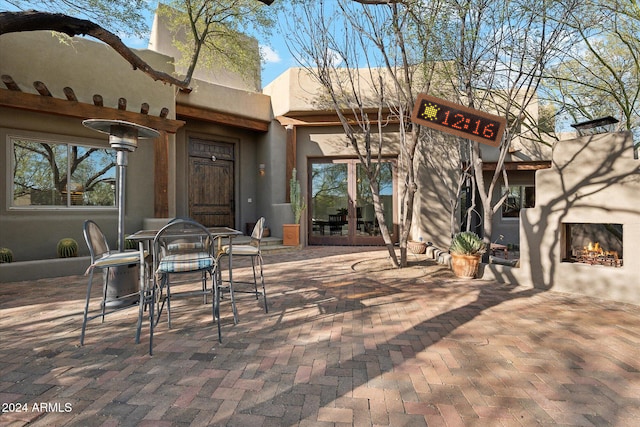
12:16
